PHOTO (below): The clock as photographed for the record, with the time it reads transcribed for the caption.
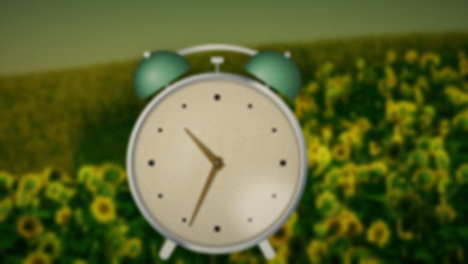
10:34
